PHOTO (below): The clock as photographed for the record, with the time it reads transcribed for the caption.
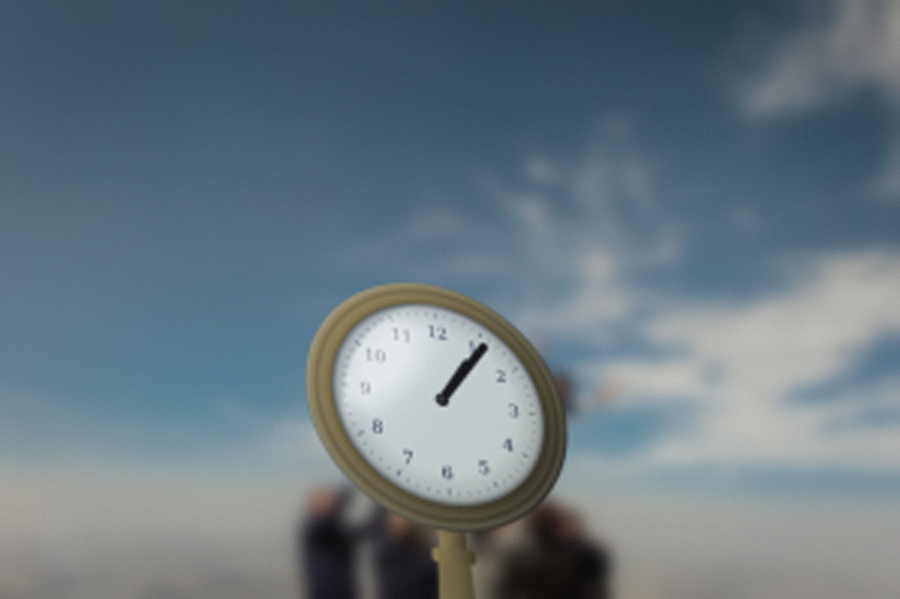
1:06
